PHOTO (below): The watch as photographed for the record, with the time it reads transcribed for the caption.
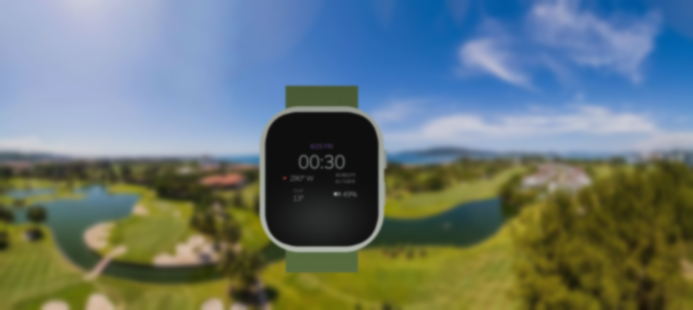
0:30
